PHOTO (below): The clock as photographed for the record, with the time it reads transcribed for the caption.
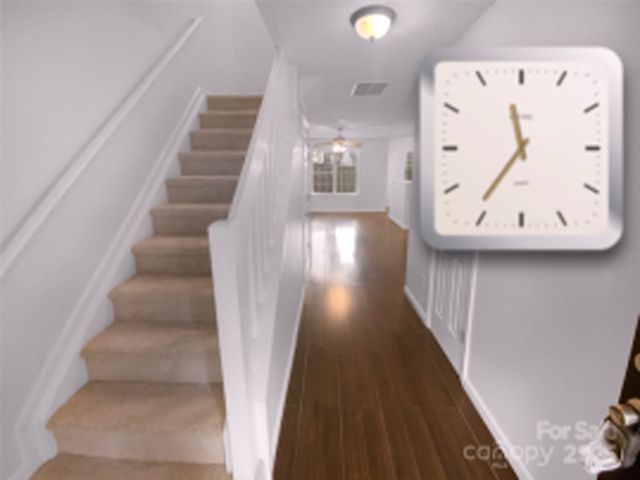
11:36
